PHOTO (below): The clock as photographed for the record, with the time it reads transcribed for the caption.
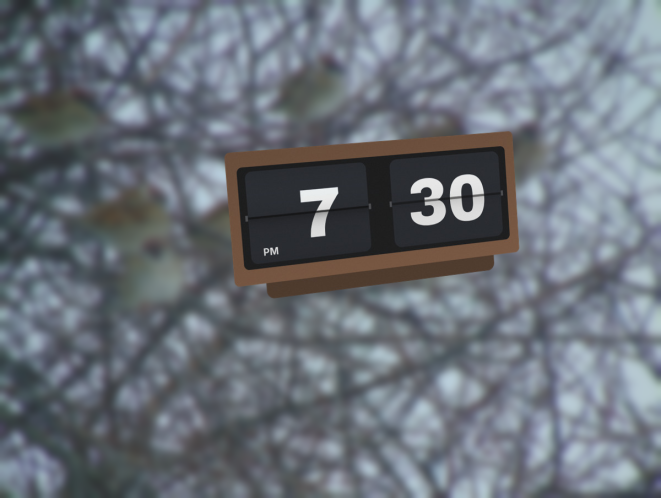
7:30
